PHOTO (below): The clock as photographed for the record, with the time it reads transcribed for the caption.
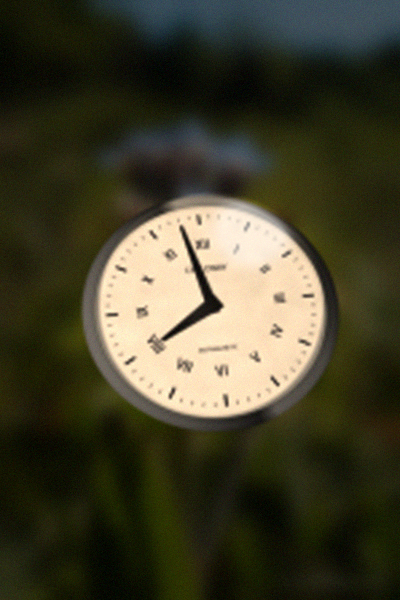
7:58
